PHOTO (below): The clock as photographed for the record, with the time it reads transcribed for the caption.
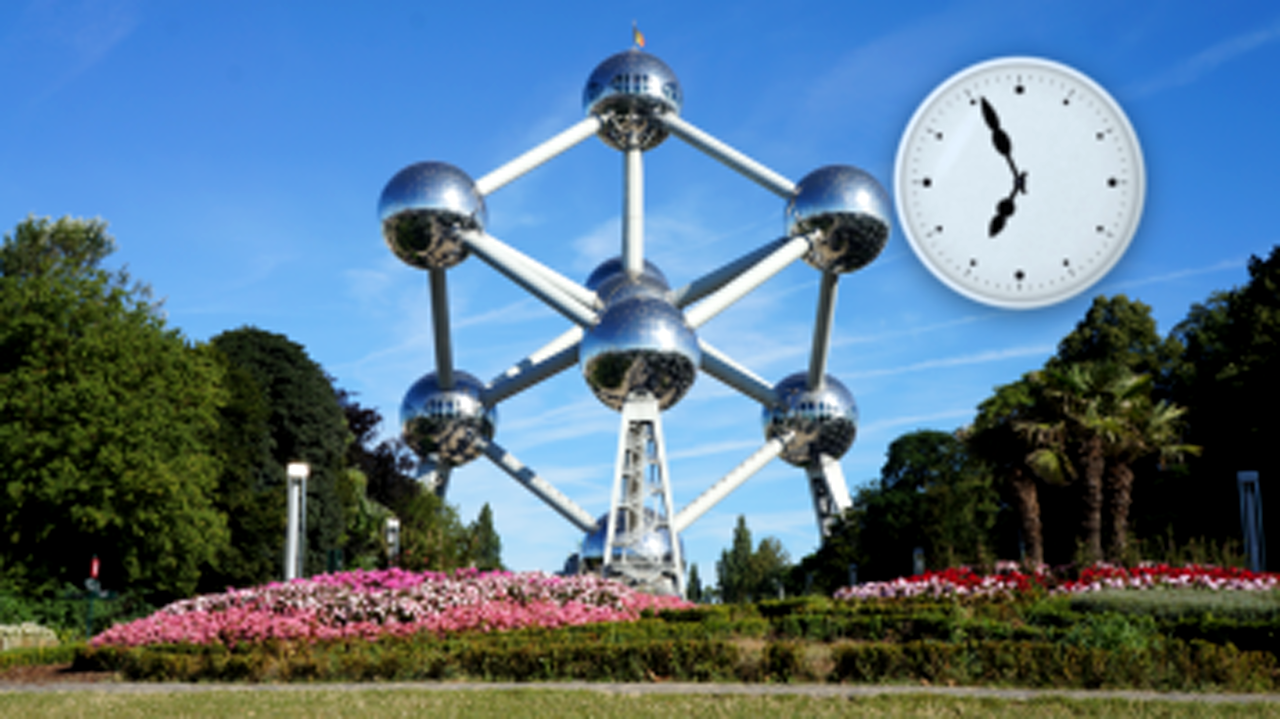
6:56
